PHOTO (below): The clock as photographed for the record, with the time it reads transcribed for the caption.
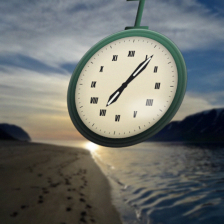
7:06
